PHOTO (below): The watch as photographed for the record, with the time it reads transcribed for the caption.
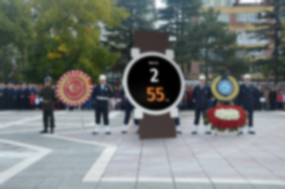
2:55
